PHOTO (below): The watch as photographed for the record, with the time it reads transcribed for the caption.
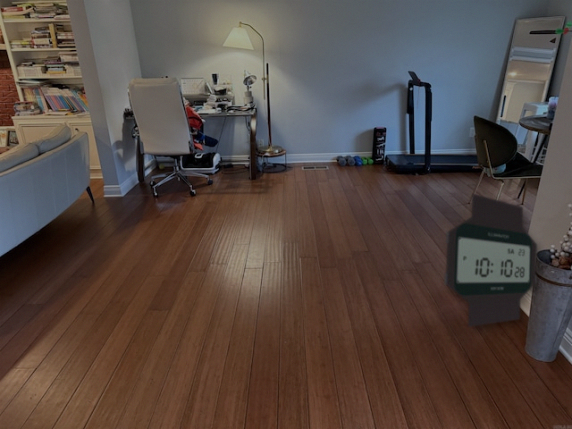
10:10:28
